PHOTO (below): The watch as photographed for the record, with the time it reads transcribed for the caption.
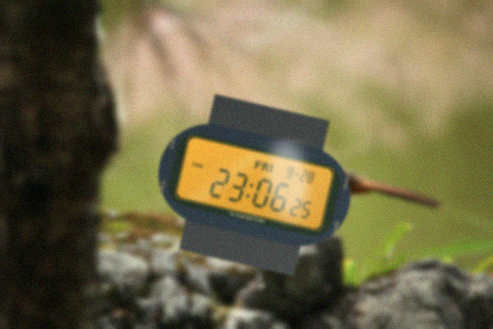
23:06:25
